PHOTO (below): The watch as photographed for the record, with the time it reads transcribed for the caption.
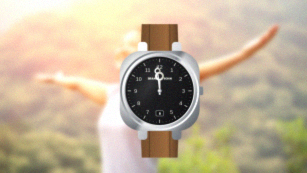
11:59
